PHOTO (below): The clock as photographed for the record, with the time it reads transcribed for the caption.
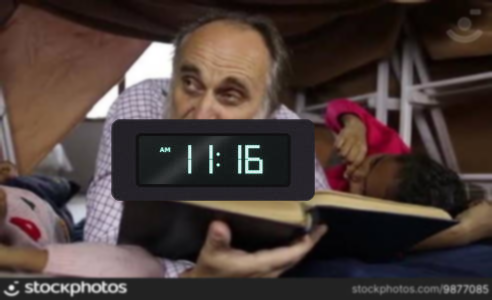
11:16
